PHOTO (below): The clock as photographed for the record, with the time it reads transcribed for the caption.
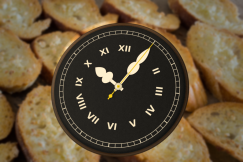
10:05:05
